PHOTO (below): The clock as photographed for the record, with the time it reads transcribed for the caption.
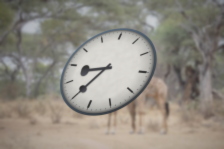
8:35
